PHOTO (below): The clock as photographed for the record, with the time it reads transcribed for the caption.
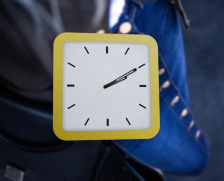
2:10
